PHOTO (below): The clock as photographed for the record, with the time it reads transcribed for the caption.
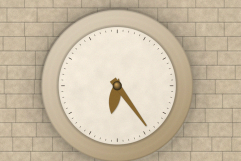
6:24
